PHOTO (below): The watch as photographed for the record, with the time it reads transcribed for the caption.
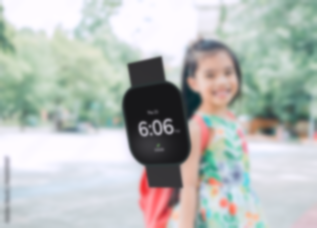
6:06
